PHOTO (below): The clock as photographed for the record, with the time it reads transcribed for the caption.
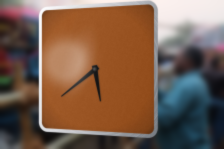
5:39
